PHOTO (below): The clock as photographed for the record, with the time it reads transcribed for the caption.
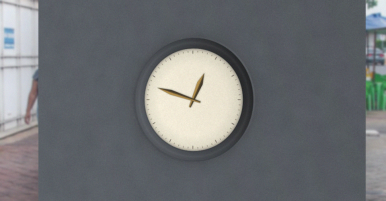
12:48
